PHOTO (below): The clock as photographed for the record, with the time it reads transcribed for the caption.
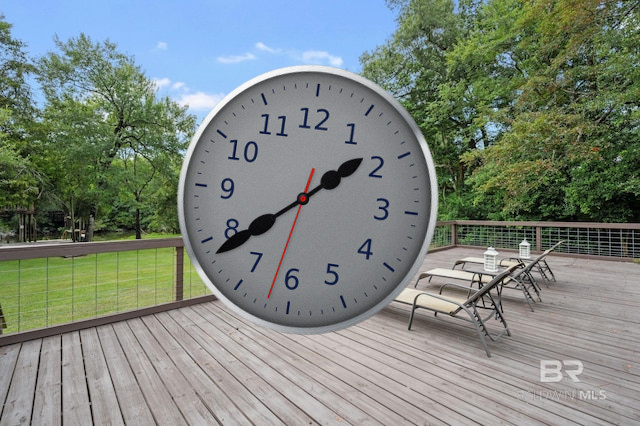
1:38:32
